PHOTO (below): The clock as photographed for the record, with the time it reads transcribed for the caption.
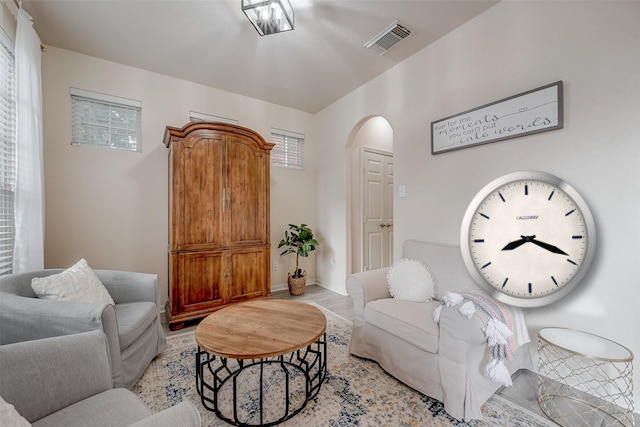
8:19
